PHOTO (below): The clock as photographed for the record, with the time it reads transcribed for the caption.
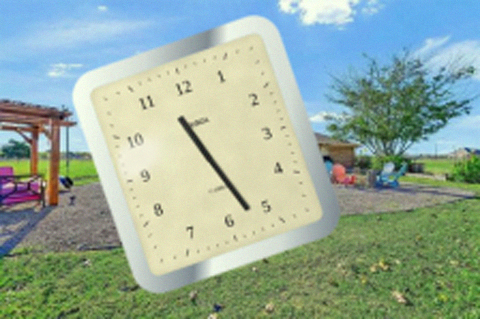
11:27
